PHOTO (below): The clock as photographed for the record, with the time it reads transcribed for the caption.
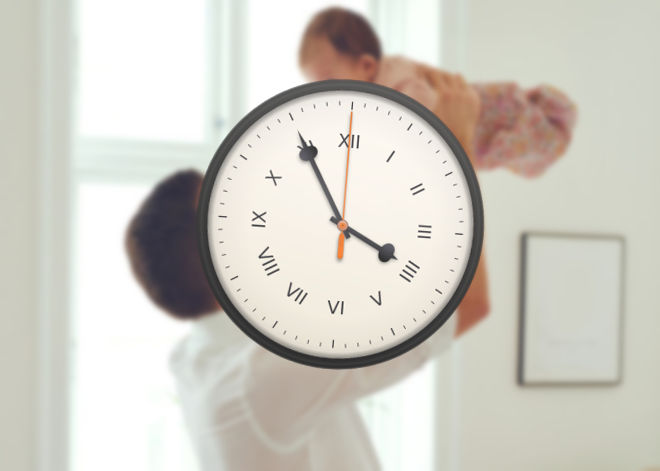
3:55:00
